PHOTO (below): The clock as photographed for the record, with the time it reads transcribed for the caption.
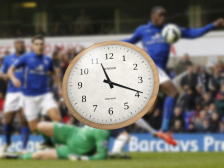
11:19
